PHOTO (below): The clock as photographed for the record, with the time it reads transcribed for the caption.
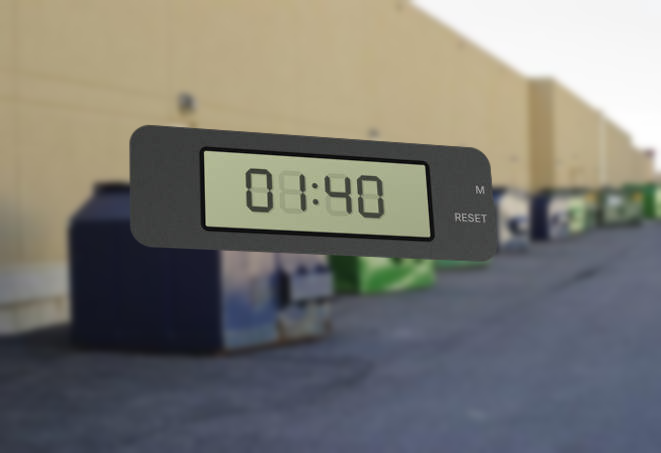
1:40
